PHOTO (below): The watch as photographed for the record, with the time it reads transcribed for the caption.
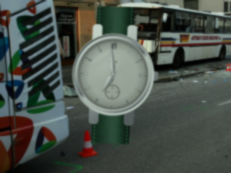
6:59
